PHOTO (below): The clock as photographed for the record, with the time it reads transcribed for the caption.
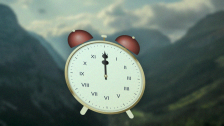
12:00
